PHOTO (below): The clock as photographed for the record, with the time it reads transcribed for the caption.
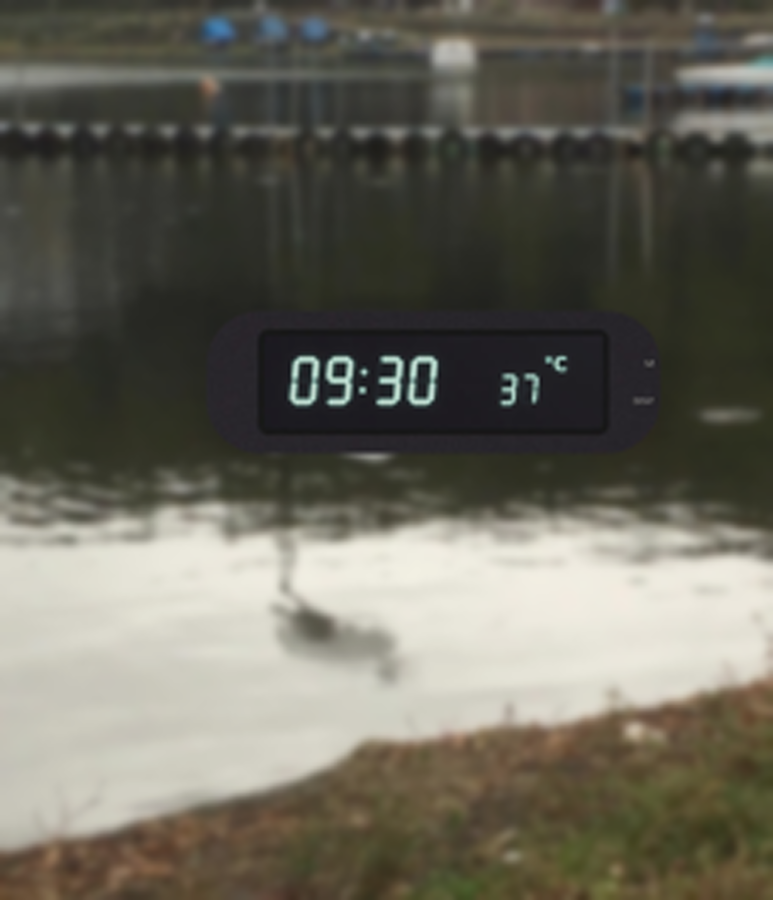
9:30
